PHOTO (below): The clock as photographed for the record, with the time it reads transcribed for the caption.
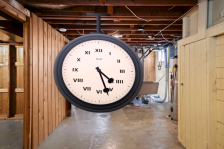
4:27
